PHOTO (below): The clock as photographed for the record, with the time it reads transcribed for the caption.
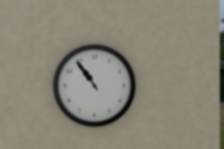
10:54
